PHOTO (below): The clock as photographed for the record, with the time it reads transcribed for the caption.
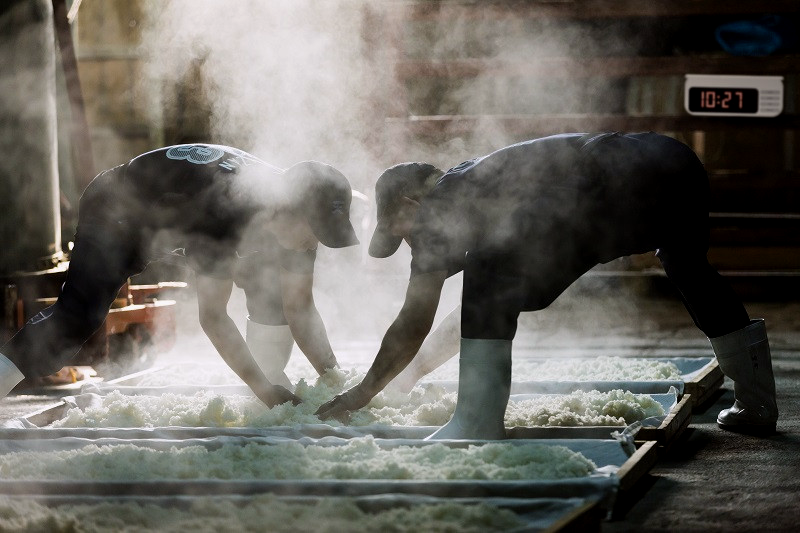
10:27
